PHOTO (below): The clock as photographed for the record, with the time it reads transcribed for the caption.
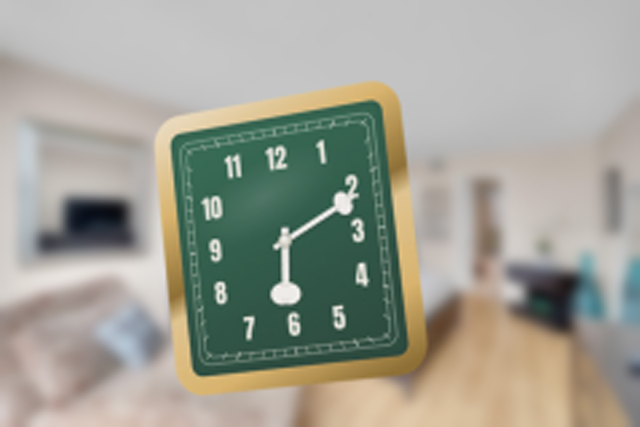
6:11
